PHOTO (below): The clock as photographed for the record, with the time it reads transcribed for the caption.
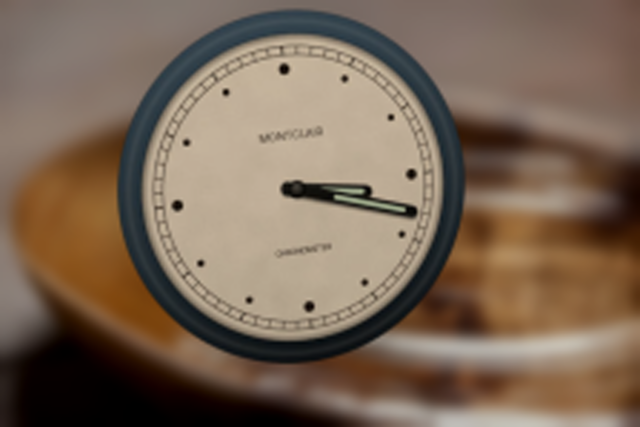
3:18
